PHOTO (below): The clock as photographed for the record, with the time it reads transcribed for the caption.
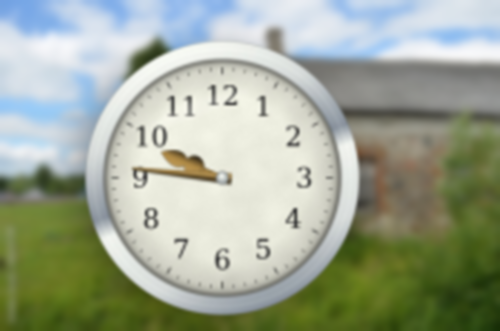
9:46
